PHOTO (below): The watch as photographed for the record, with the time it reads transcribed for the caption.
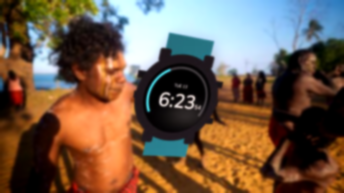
6:23
